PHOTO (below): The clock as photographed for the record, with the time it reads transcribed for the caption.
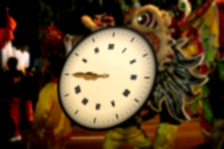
8:45
